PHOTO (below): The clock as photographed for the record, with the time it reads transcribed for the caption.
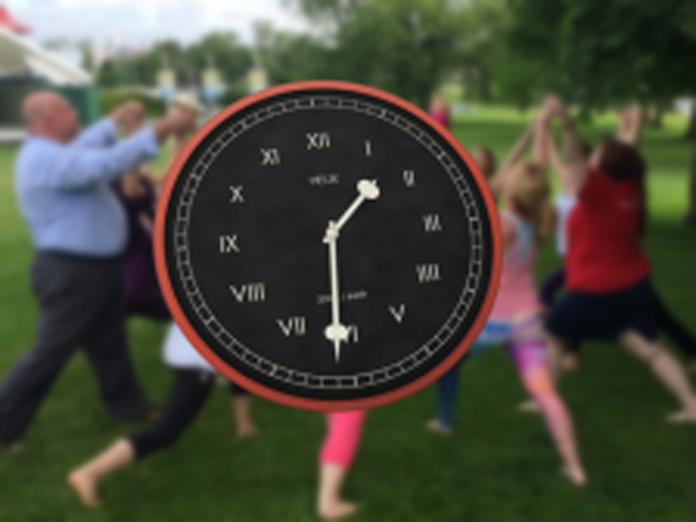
1:31
